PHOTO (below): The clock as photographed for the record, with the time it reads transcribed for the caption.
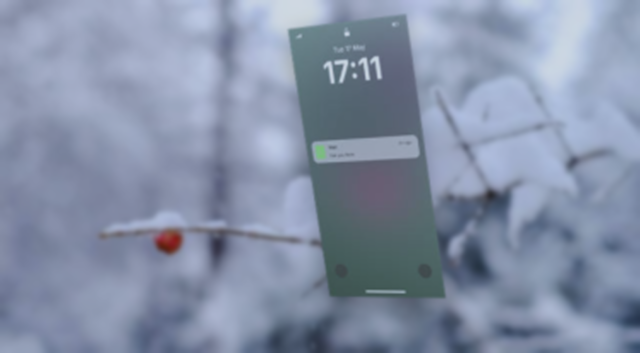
17:11
